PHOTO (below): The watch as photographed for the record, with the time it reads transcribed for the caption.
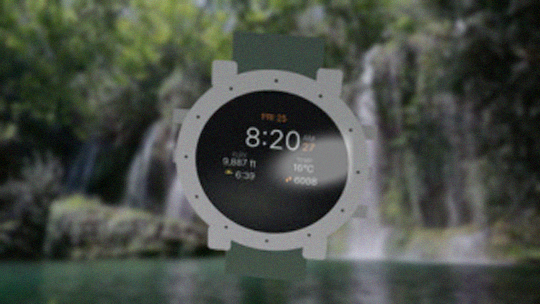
8:20
